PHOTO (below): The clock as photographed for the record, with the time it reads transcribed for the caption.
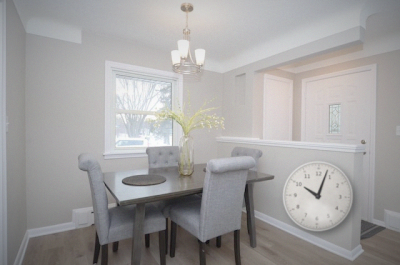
10:03
